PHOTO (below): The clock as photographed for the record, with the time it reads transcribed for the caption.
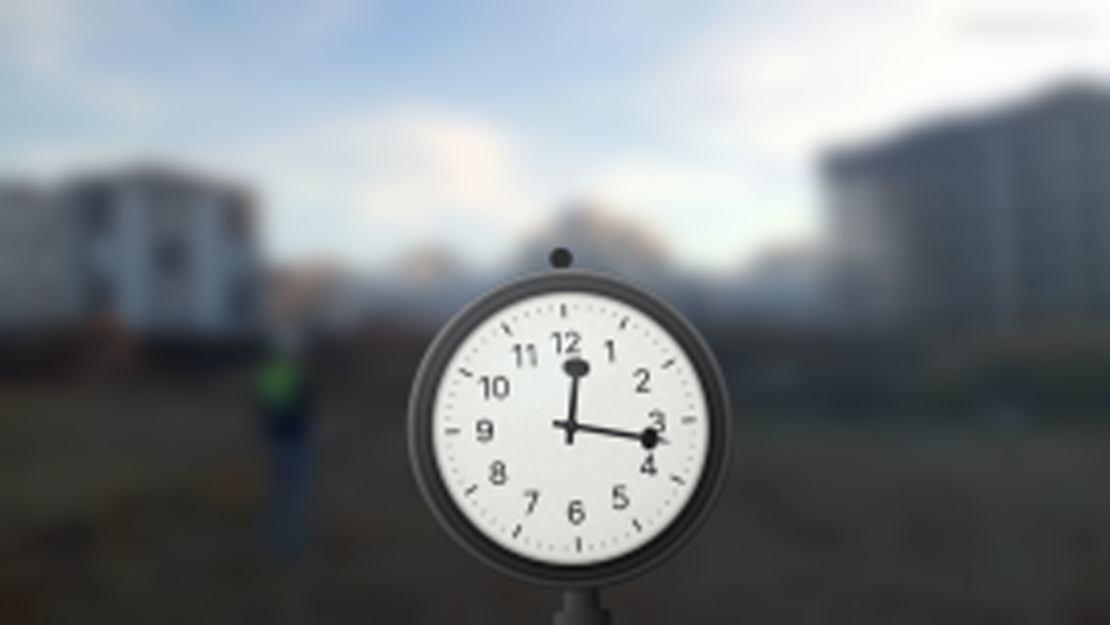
12:17
